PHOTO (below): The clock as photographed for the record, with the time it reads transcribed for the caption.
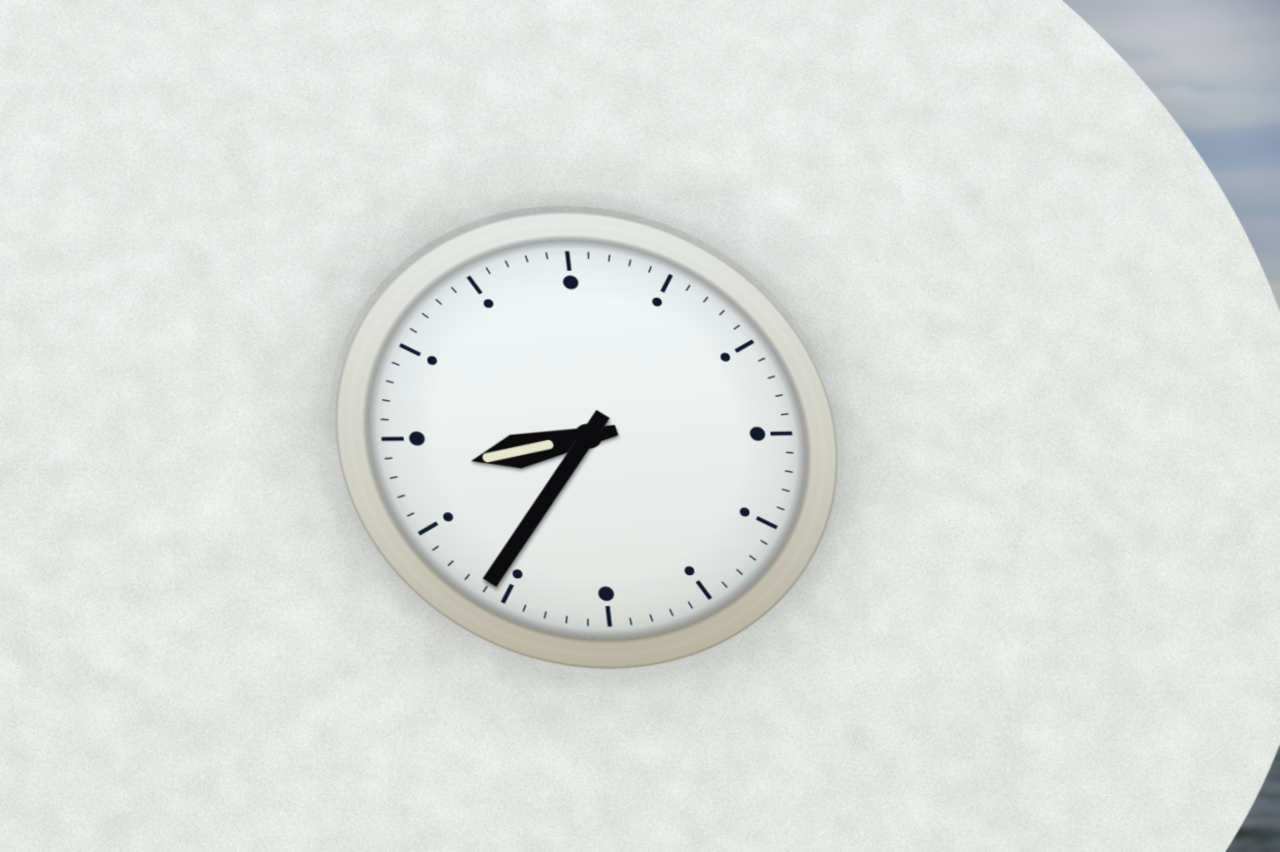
8:36
